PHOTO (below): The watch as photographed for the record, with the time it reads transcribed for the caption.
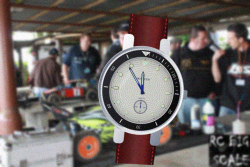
11:54
